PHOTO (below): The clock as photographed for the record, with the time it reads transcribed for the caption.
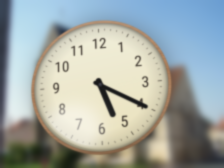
5:20
